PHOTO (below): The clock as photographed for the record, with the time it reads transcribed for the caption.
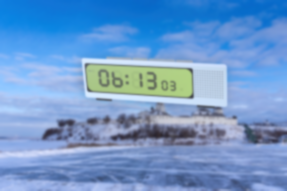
6:13
